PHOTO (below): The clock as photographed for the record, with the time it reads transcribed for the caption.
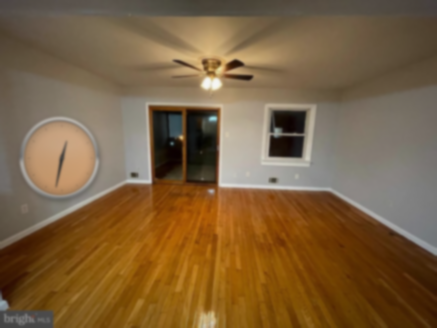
12:32
